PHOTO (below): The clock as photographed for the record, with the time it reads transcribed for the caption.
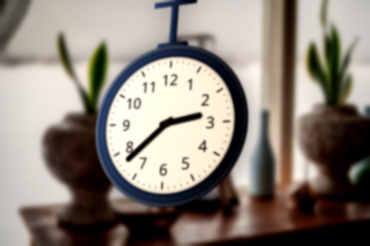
2:38
